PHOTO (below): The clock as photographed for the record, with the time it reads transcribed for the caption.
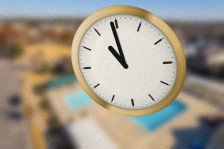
10:59
